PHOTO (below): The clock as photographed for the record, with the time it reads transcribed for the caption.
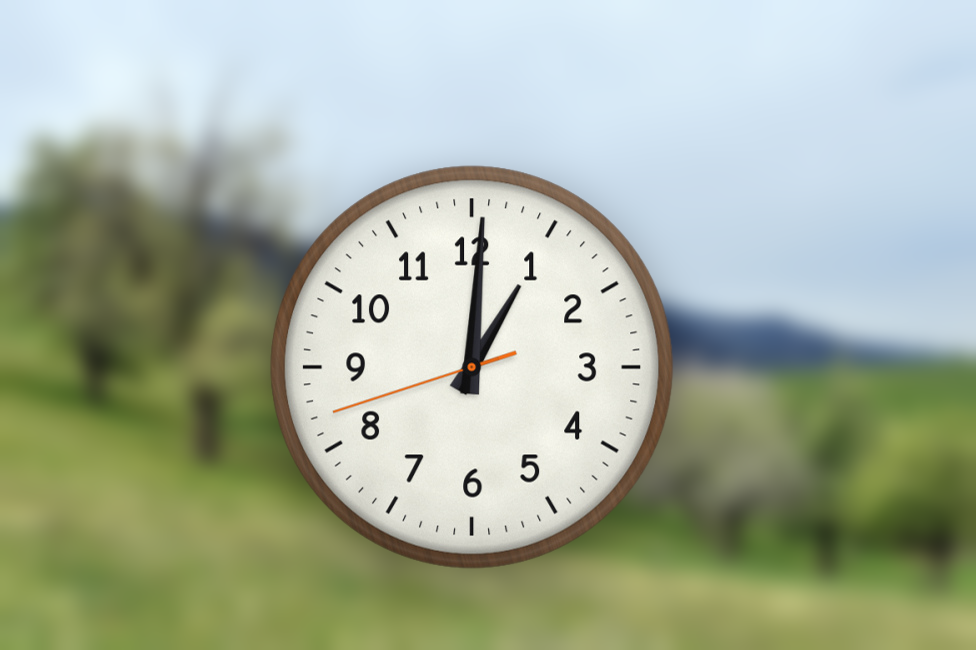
1:00:42
